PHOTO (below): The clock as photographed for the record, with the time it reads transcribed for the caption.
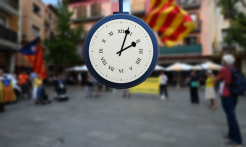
2:03
